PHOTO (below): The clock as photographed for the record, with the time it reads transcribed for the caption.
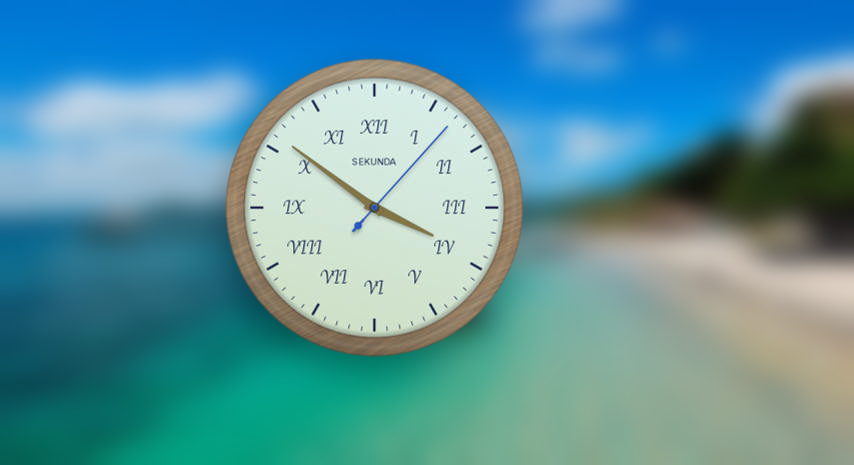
3:51:07
